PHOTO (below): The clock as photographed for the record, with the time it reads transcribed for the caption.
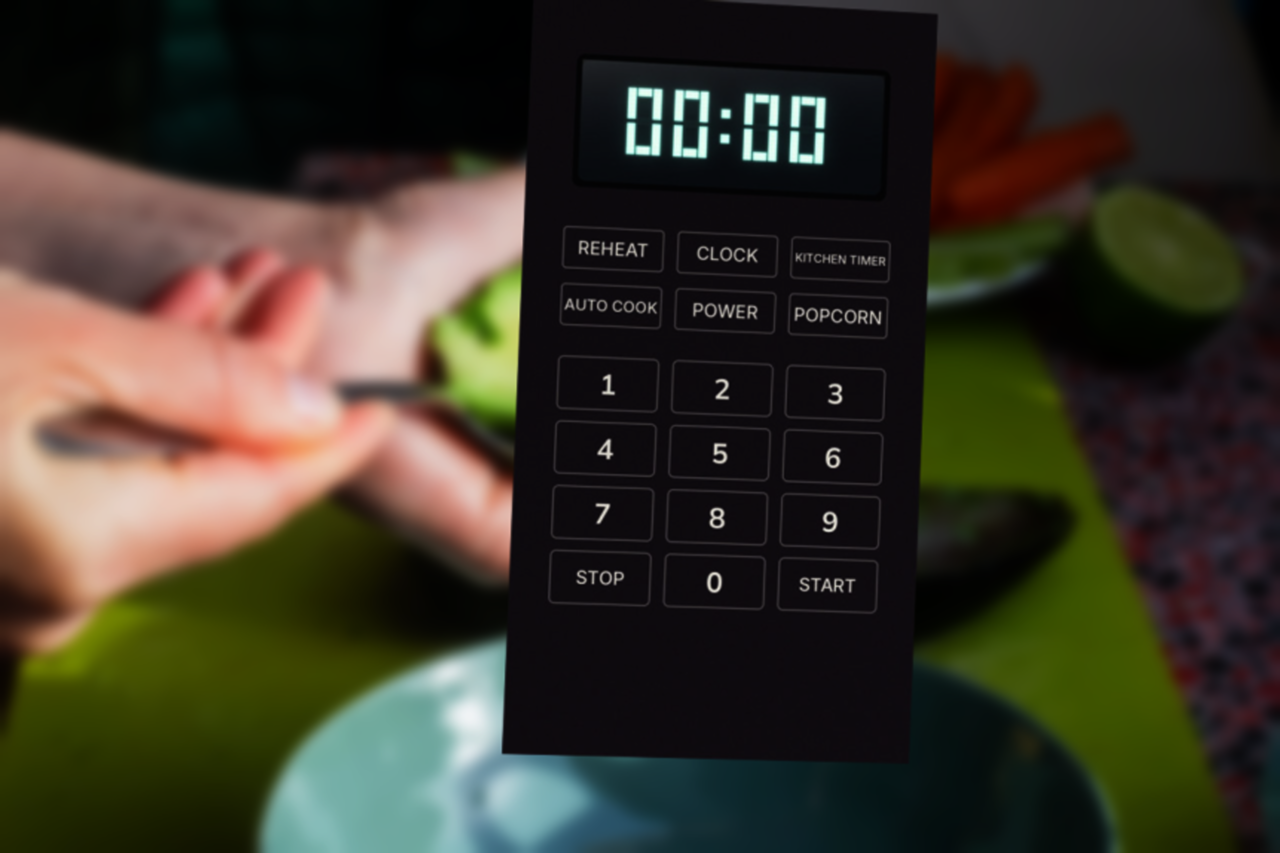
0:00
